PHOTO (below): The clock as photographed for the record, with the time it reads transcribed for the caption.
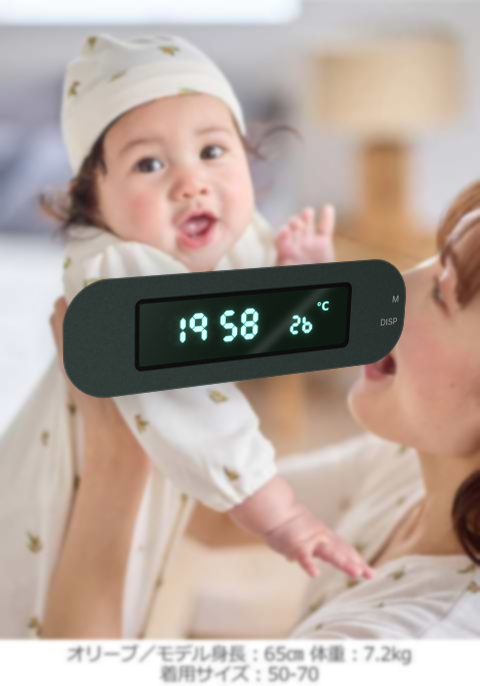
19:58
